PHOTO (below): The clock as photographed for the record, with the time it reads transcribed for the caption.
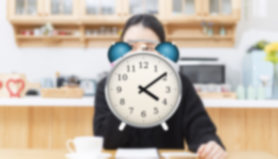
4:09
